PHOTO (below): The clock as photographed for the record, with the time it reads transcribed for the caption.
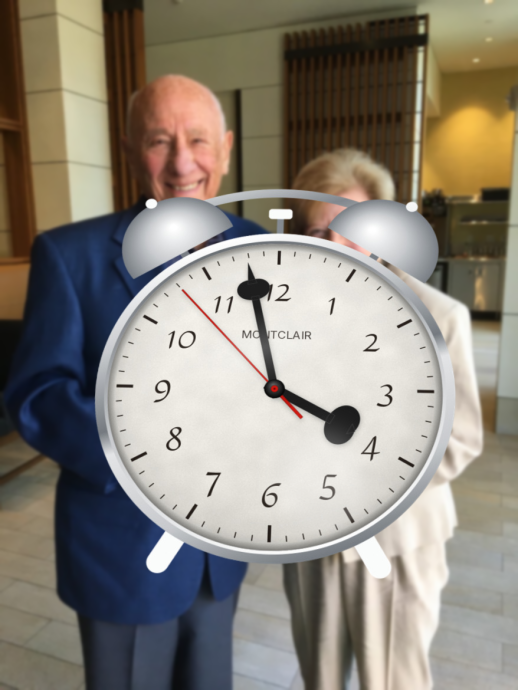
3:57:53
